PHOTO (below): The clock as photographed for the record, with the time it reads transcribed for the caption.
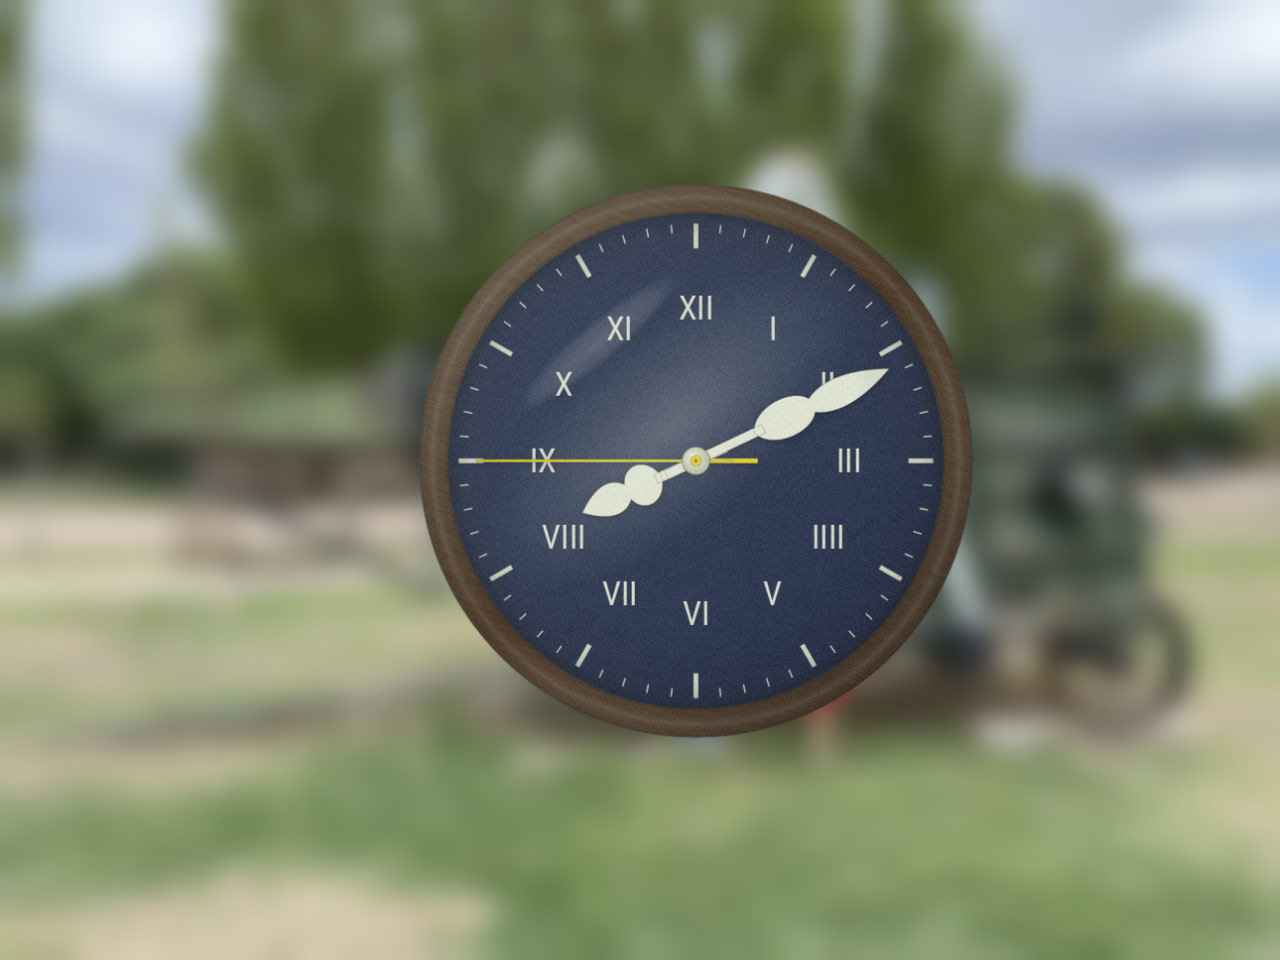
8:10:45
